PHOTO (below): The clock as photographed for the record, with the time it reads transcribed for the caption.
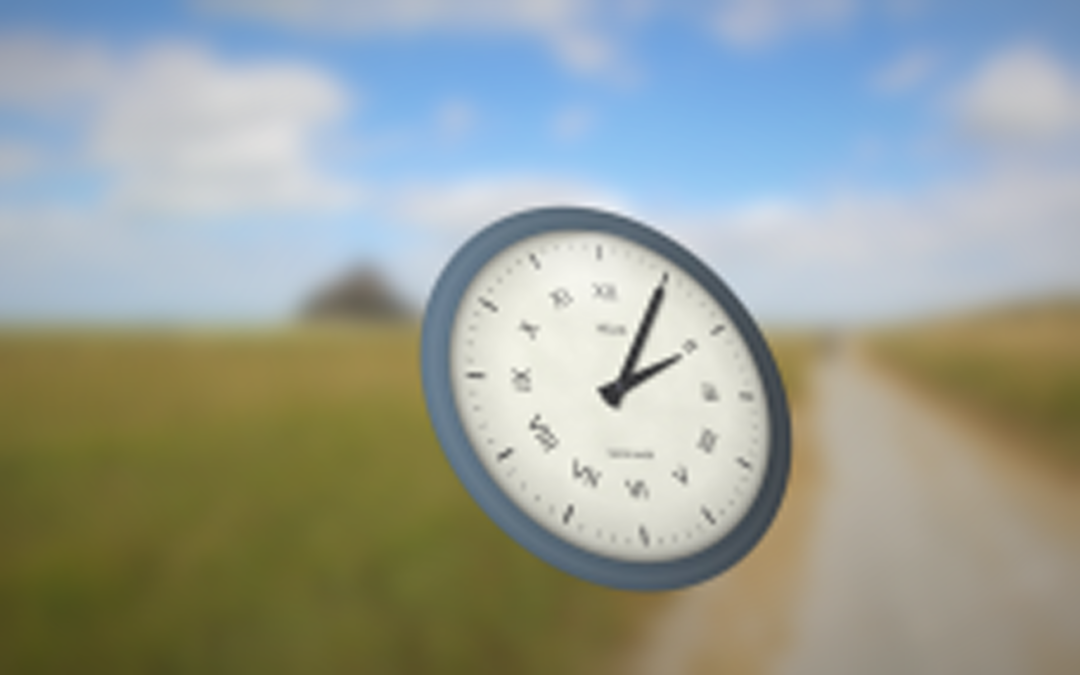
2:05
